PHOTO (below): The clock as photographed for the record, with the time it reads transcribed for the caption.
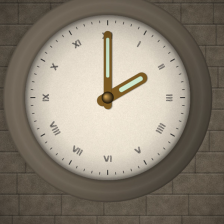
2:00
